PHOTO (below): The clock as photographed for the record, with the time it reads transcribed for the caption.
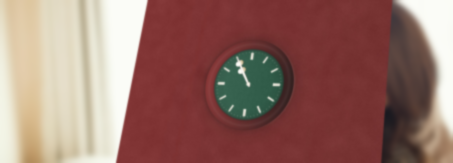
10:55
